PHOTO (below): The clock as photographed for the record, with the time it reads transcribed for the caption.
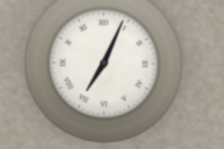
7:04
